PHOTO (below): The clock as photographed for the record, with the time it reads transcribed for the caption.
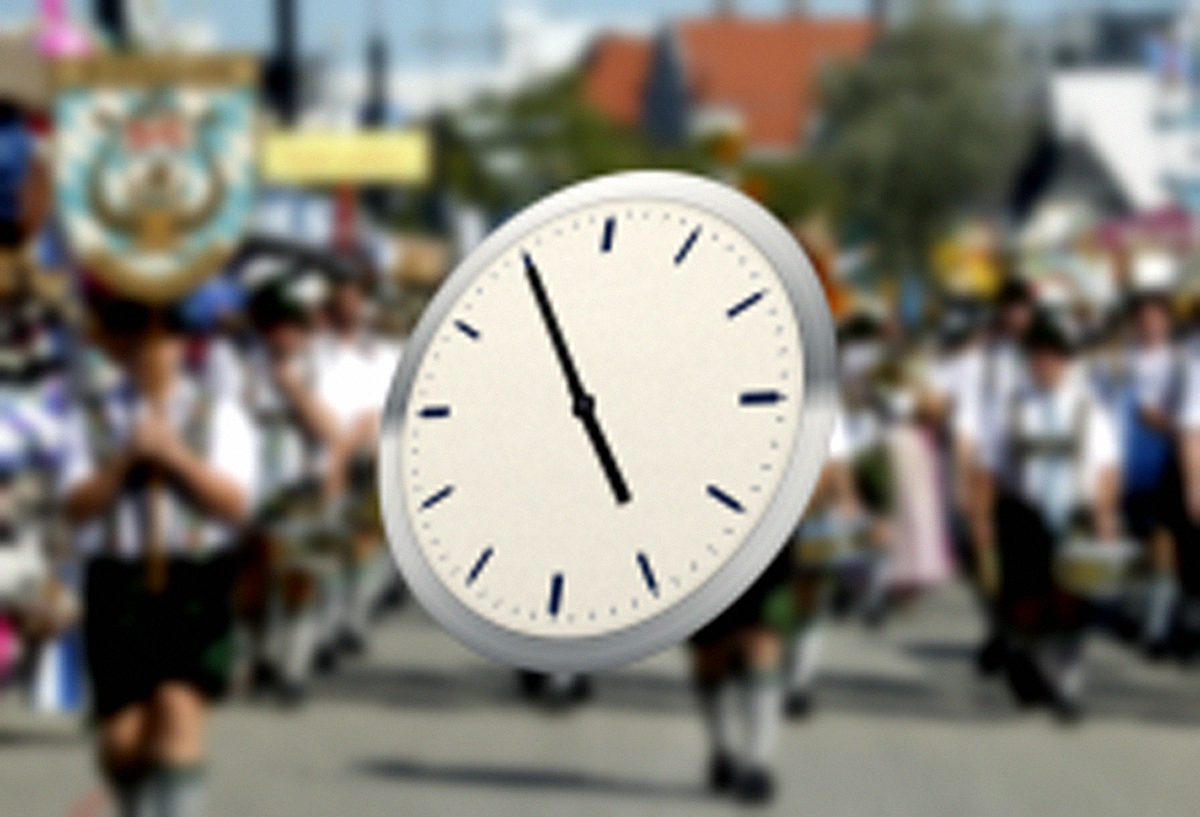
4:55
